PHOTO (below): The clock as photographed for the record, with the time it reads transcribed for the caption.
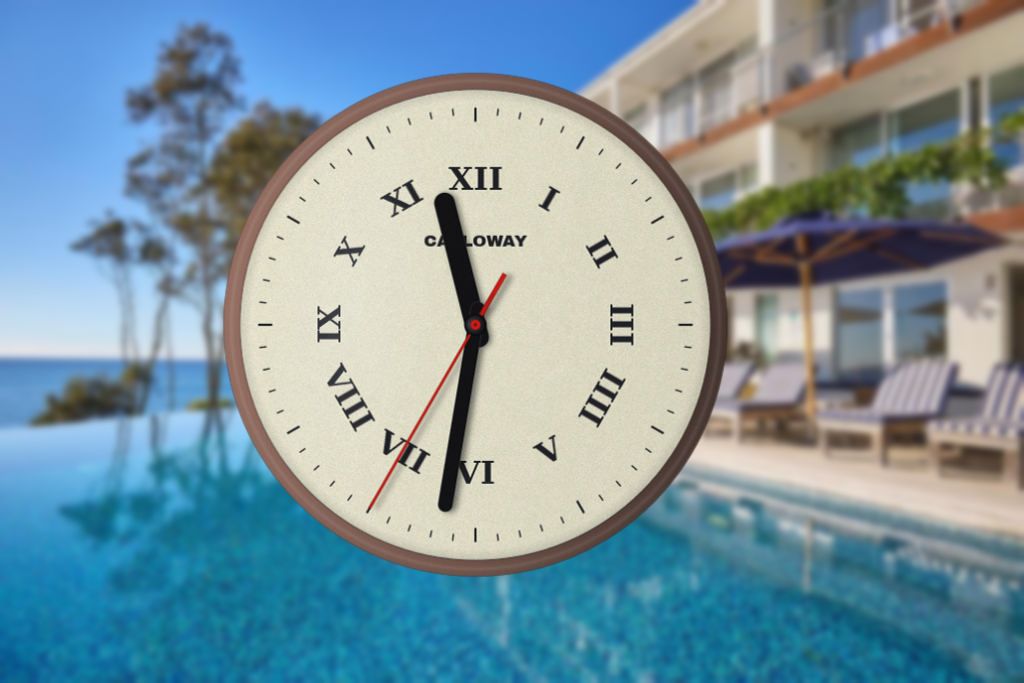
11:31:35
